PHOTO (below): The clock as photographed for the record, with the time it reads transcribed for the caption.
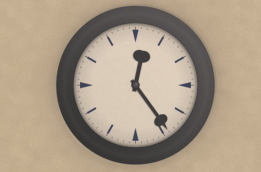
12:24
